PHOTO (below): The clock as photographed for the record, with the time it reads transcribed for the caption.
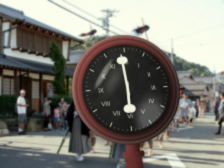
5:59
